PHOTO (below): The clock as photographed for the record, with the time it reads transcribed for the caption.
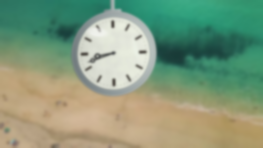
8:42
